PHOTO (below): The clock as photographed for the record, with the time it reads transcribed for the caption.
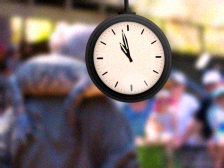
10:58
